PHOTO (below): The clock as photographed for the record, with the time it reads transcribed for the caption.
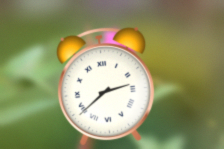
2:39
